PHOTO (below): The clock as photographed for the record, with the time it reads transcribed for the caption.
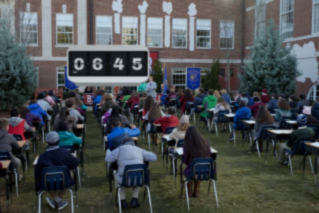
6:45
